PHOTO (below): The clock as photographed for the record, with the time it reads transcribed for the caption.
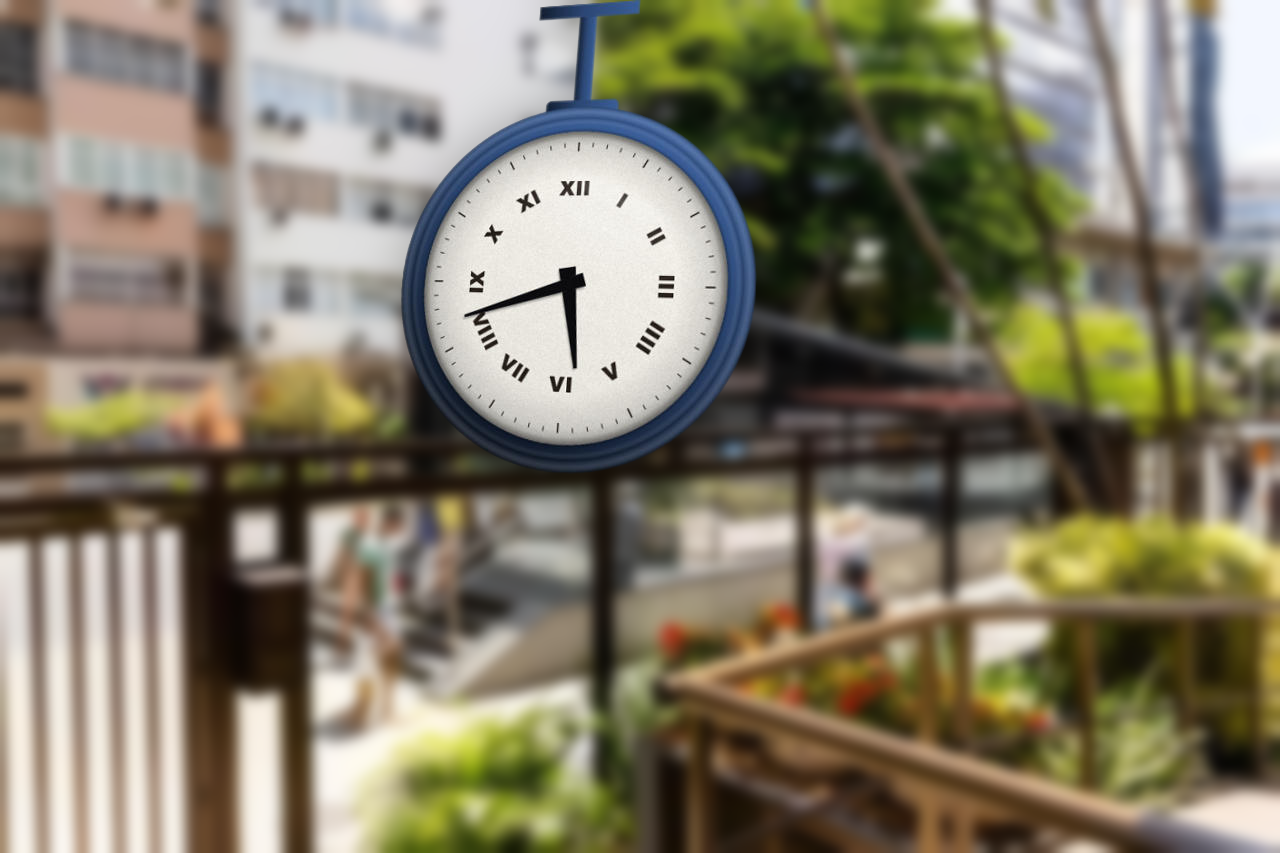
5:42
